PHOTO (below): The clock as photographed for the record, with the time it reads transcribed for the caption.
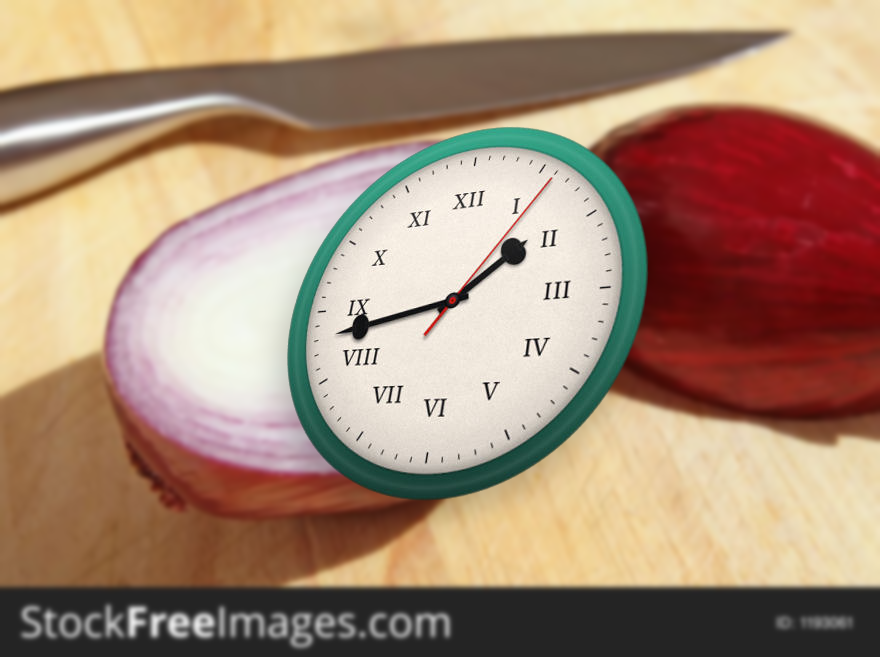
1:43:06
